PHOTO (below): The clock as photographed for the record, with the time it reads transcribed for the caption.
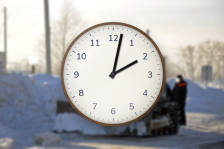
2:02
